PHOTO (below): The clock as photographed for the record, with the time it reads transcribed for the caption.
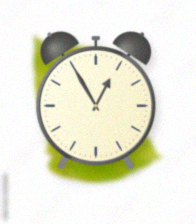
12:55
